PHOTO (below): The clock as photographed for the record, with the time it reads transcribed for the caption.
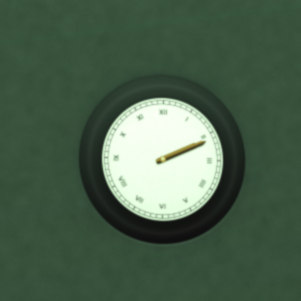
2:11
